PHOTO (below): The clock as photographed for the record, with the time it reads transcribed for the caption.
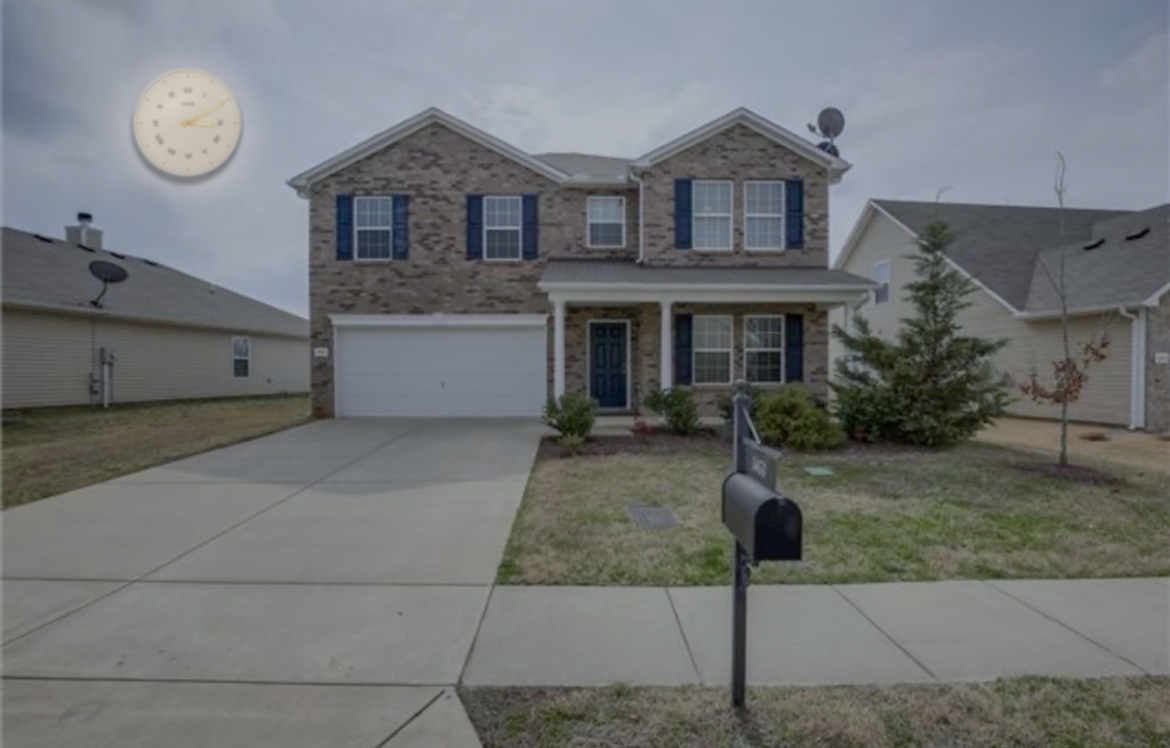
3:10
